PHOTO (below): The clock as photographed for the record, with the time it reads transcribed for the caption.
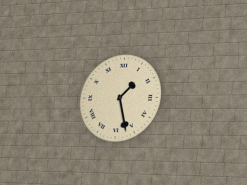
1:27
